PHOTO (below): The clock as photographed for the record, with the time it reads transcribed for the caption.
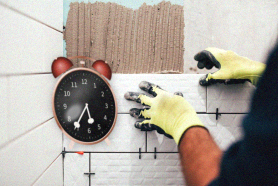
5:36
